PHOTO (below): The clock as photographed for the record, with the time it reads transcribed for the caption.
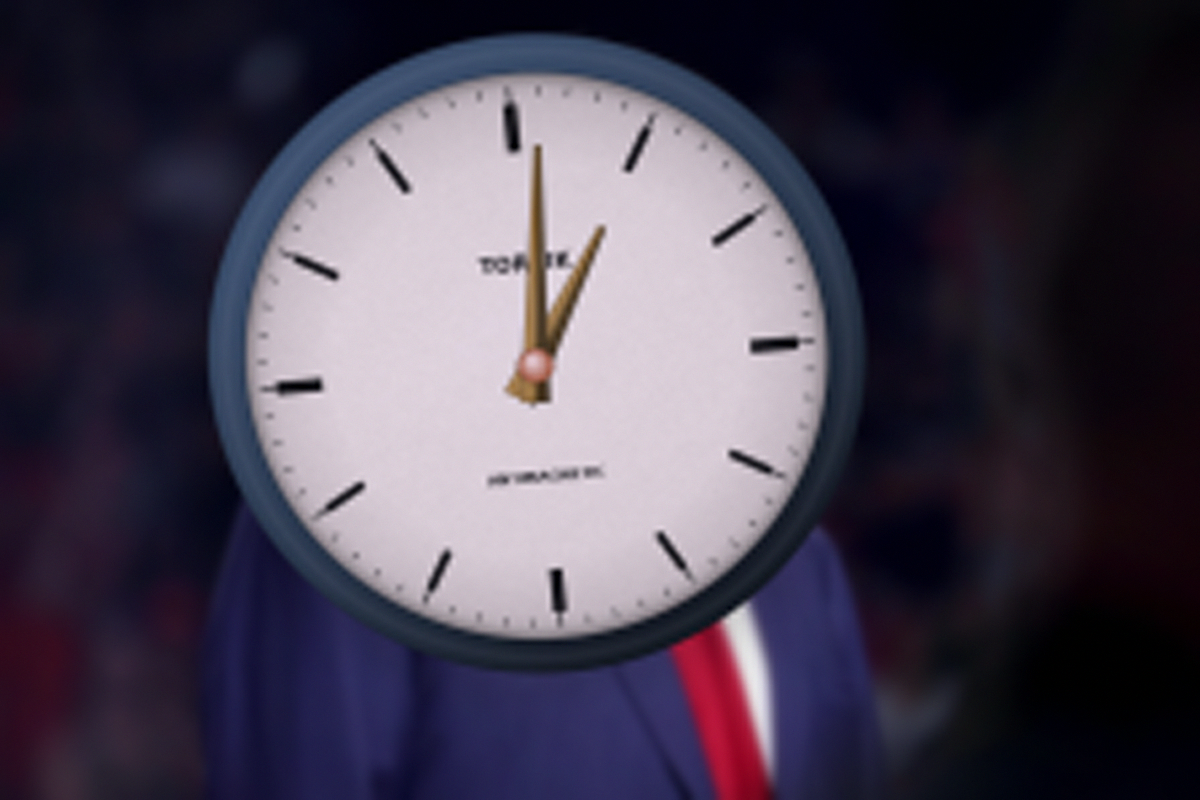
1:01
